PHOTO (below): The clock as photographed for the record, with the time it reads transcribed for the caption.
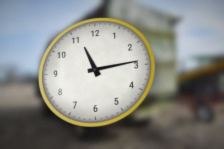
11:14
